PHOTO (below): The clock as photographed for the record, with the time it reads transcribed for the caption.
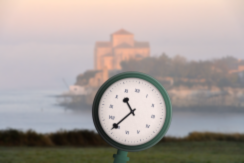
10:36
